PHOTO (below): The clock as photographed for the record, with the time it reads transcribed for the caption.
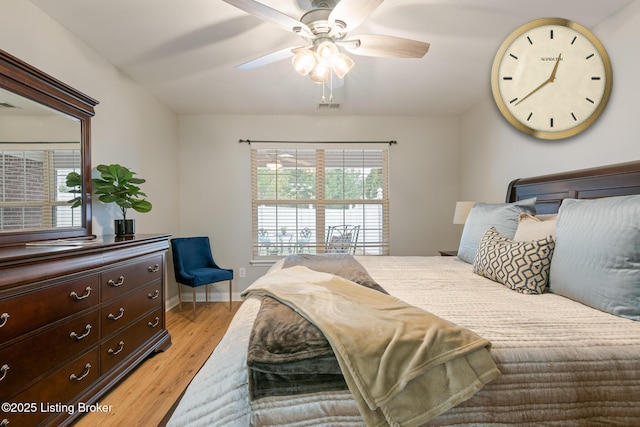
12:39
